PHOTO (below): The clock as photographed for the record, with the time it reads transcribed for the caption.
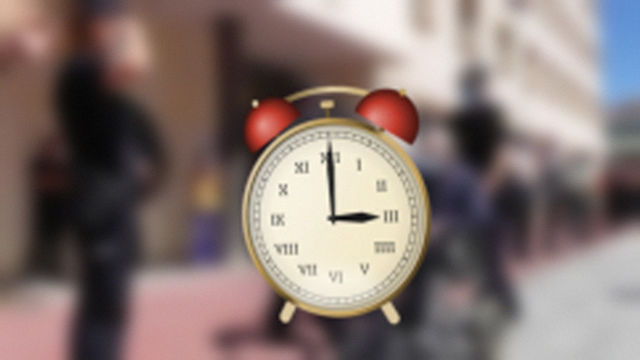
3:00
